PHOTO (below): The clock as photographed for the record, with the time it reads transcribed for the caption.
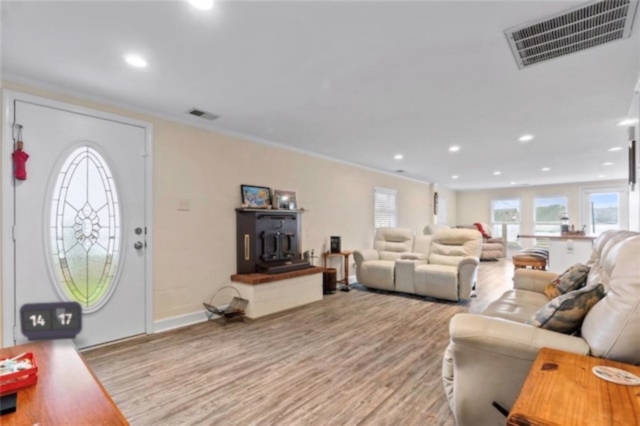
14:17
